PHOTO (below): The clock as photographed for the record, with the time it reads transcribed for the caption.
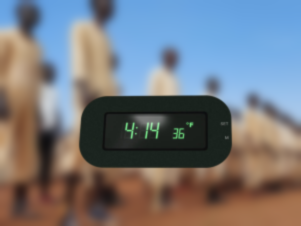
4:14
